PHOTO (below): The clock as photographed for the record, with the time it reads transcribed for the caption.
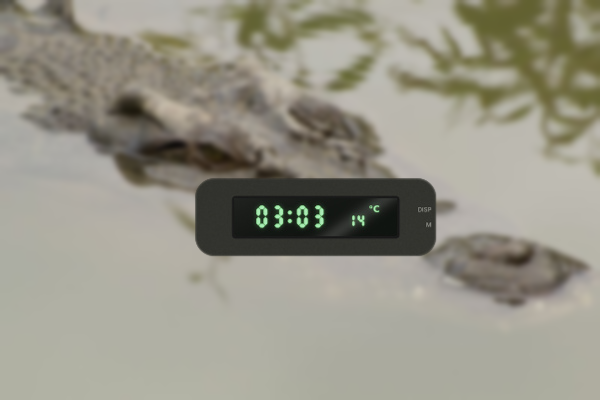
3:03
